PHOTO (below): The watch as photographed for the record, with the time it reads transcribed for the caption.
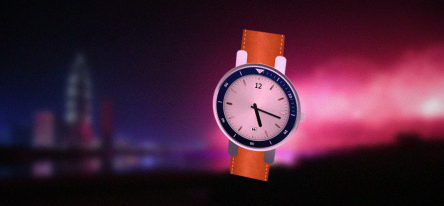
5:17
